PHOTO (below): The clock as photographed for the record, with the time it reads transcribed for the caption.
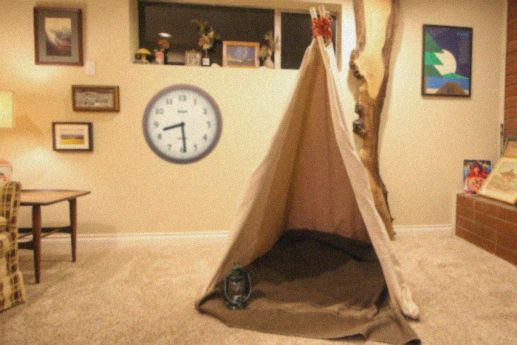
8:29
